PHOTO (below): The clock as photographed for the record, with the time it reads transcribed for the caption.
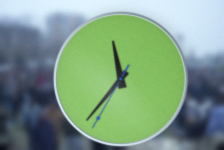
11:36:35
